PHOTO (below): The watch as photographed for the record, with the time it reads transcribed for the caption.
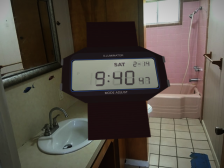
9:40:47
